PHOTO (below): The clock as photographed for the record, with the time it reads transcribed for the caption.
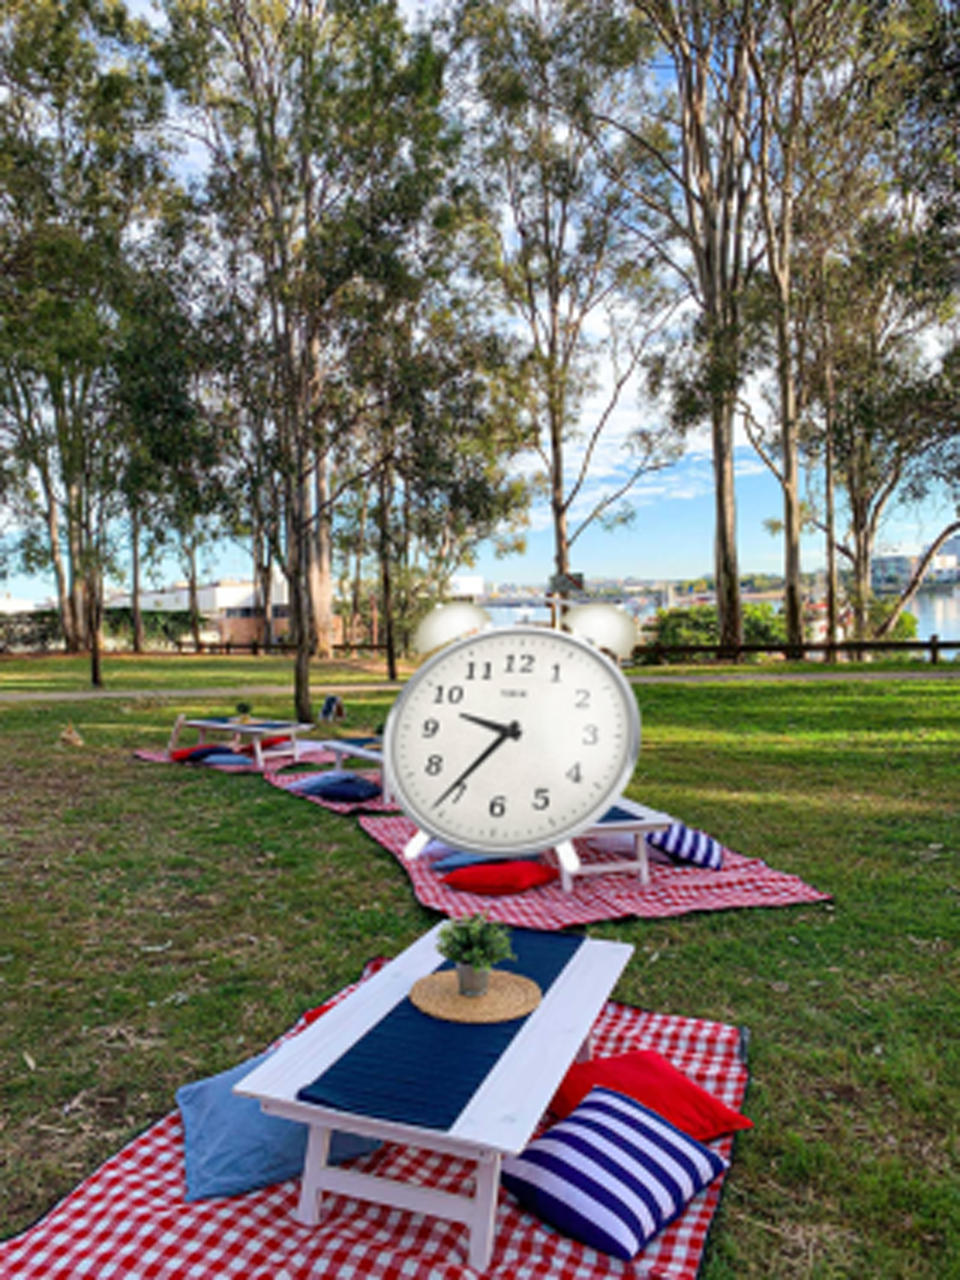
9:36
